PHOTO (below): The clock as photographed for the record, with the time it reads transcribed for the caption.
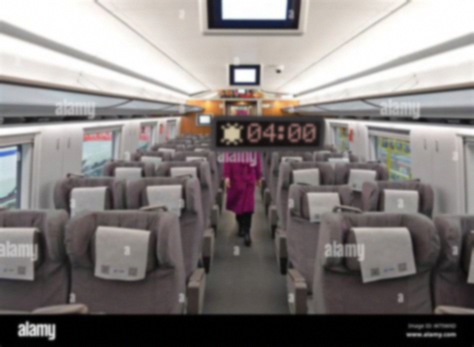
4:00
